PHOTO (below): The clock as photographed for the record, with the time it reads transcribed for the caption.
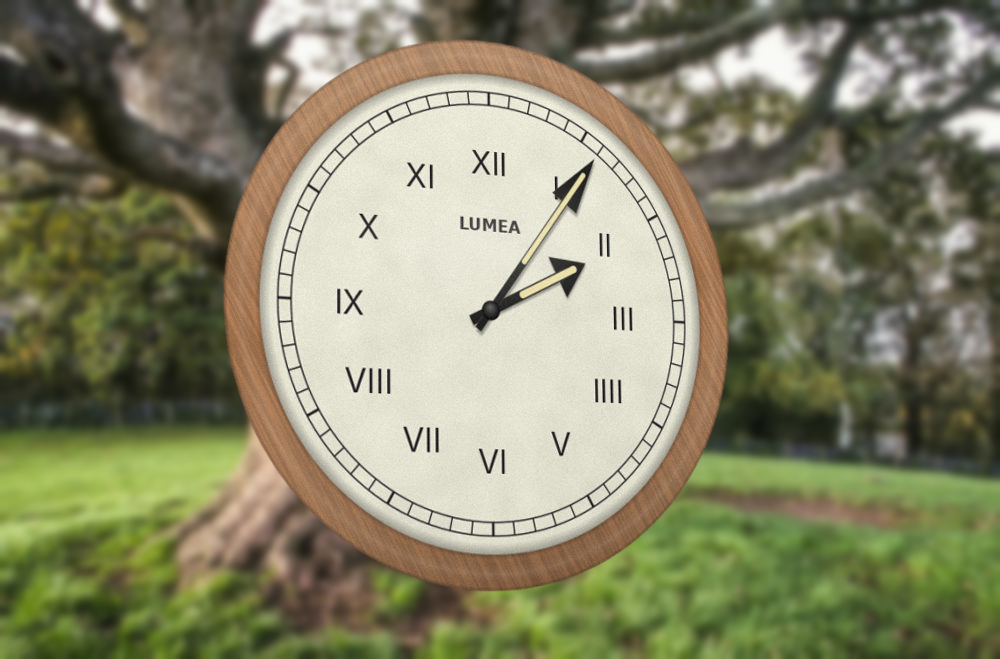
2:06
